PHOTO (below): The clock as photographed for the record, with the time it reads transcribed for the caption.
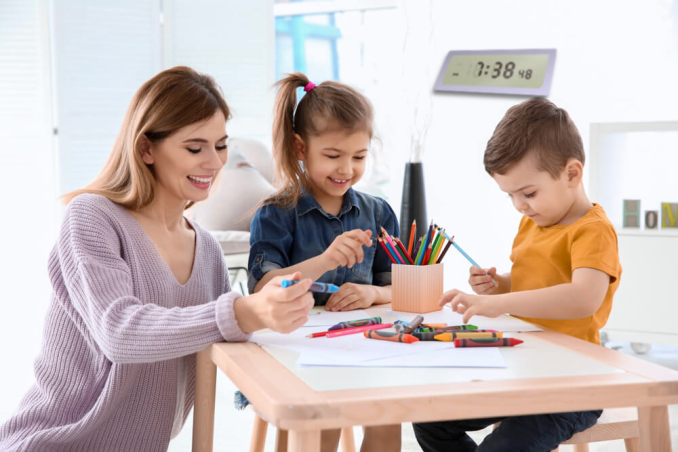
7:38:48
